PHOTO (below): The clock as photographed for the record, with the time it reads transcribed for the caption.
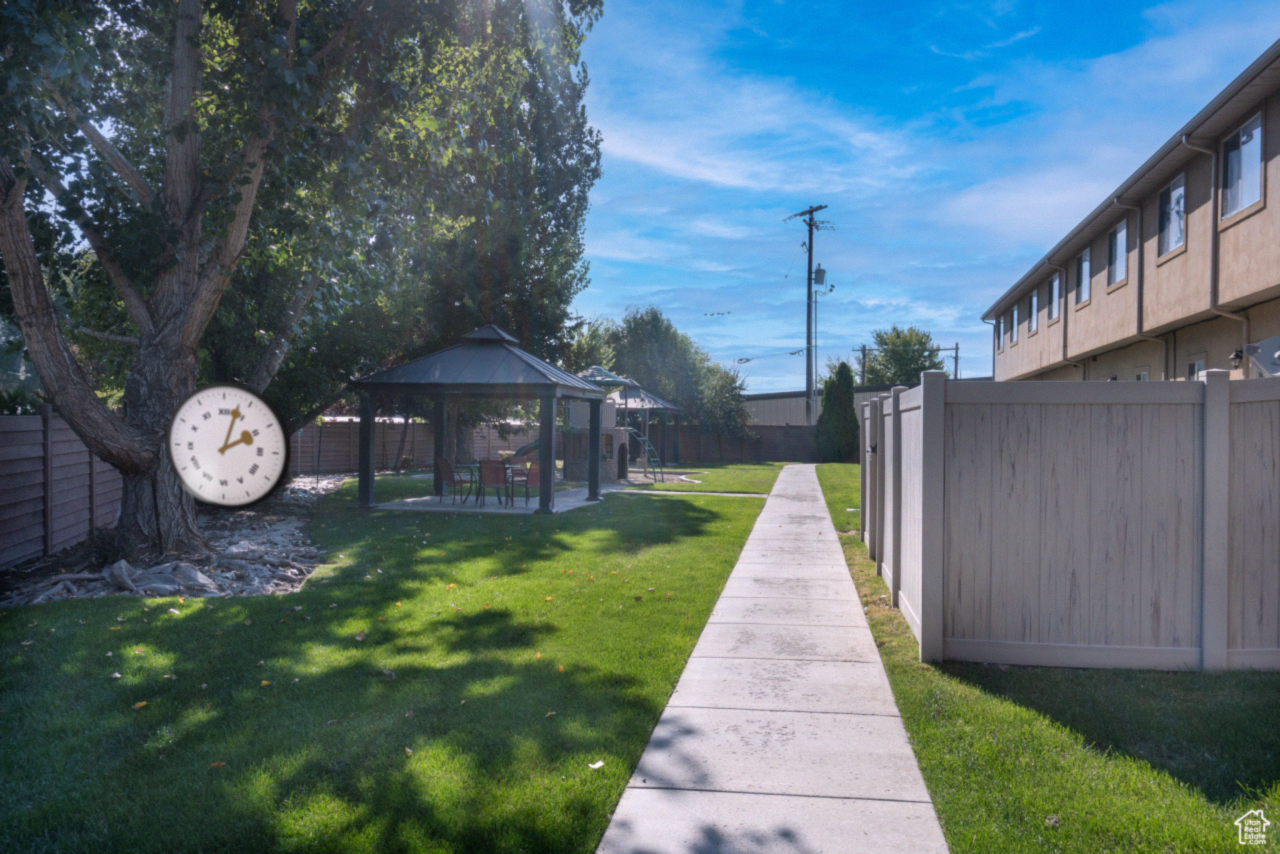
2:03
